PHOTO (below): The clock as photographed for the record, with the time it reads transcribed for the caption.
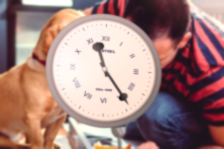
11:24
